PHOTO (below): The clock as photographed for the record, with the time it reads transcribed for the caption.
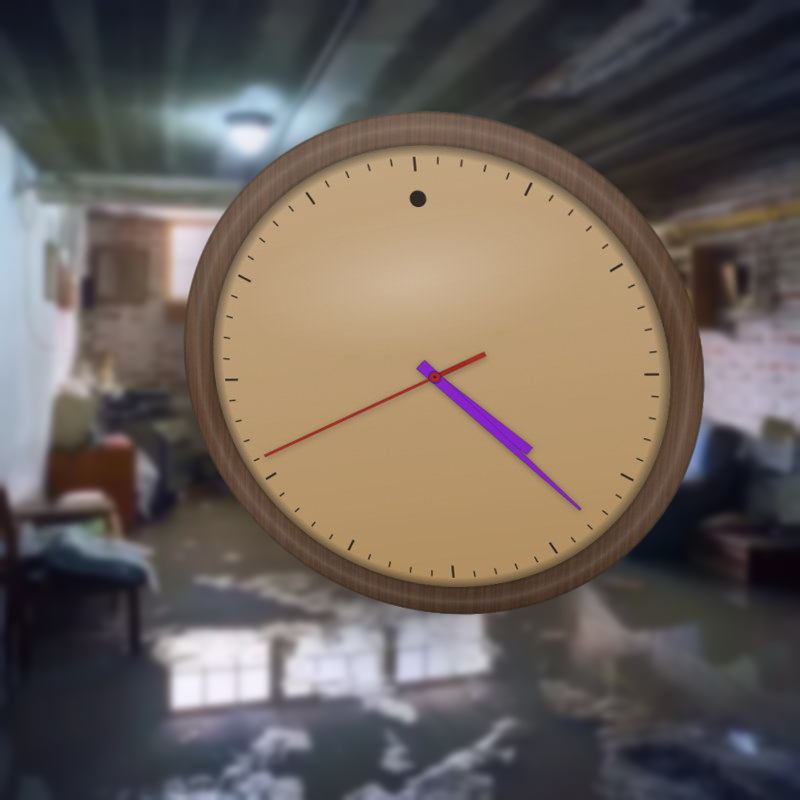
4:22:41
